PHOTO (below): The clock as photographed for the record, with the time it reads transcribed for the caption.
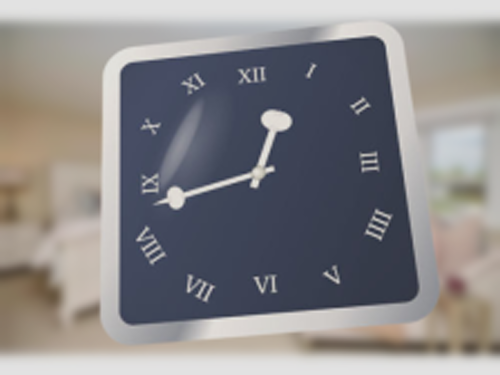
12:43
